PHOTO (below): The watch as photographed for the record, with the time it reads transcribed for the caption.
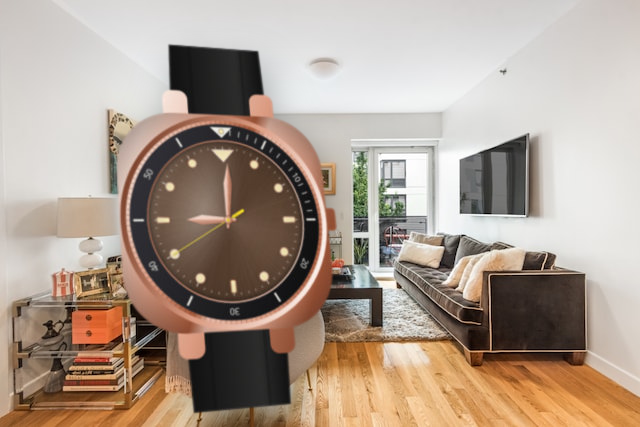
9:00:40
